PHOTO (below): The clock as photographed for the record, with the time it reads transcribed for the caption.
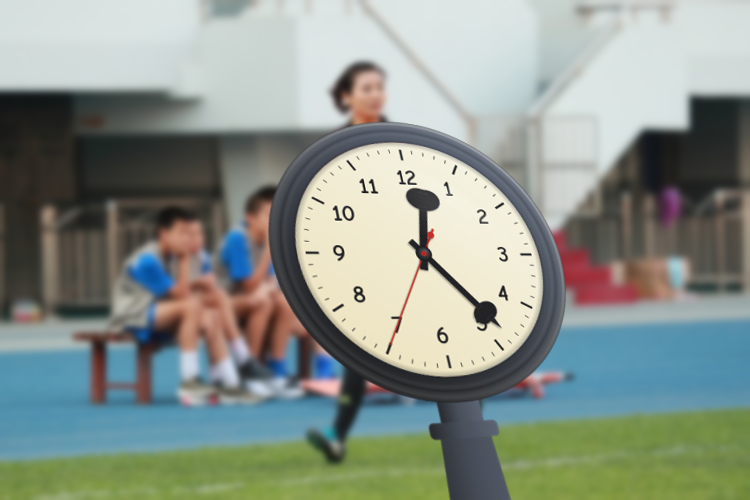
12:23:35
